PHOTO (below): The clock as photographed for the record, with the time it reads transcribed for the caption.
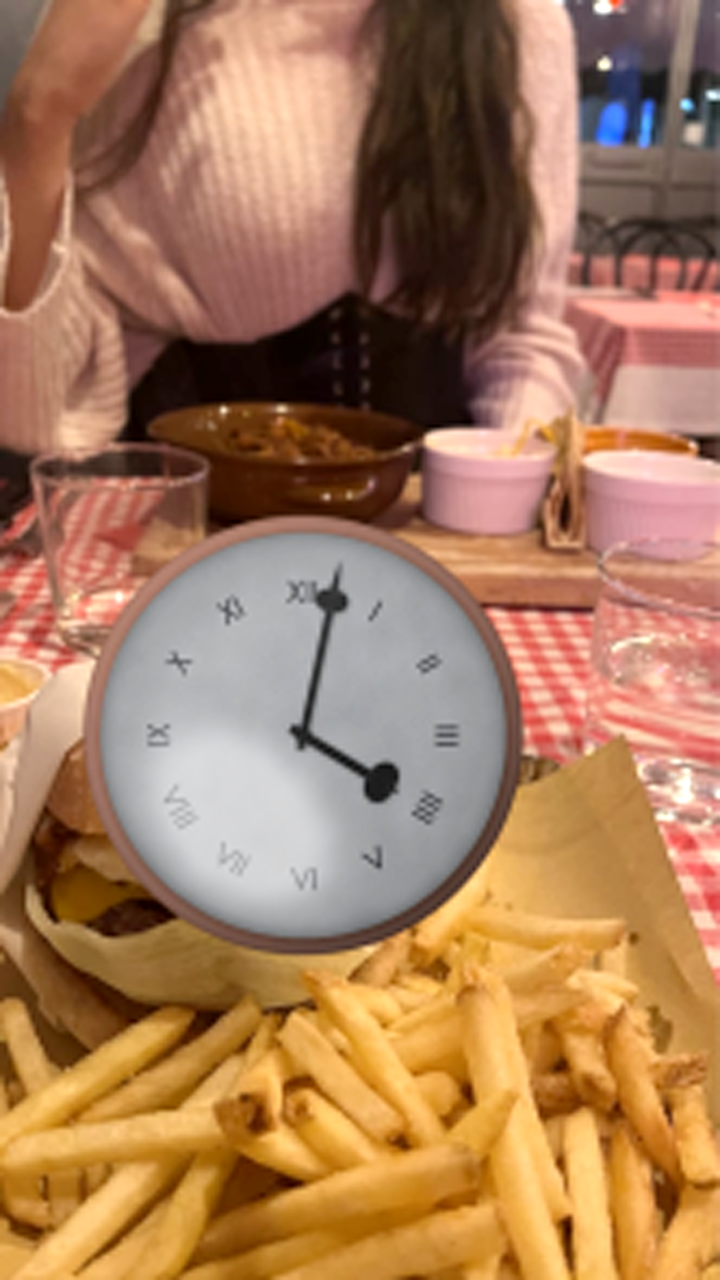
4:02
